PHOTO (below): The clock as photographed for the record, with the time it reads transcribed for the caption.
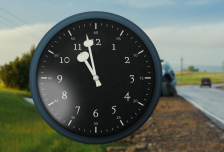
10:58
